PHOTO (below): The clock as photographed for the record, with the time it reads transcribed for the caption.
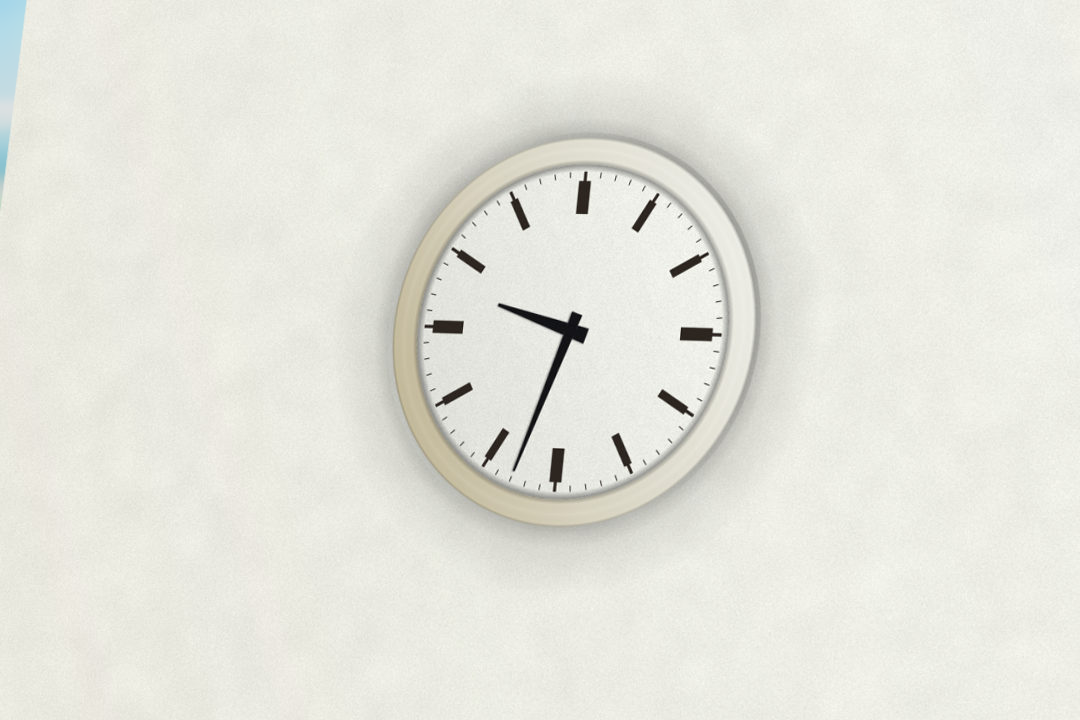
9:33
